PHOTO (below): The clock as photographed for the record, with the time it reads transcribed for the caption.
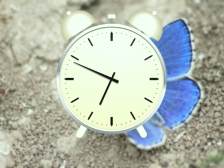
6:49
